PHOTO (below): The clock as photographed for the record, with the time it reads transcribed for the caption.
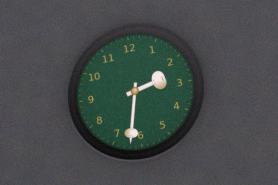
2:32
